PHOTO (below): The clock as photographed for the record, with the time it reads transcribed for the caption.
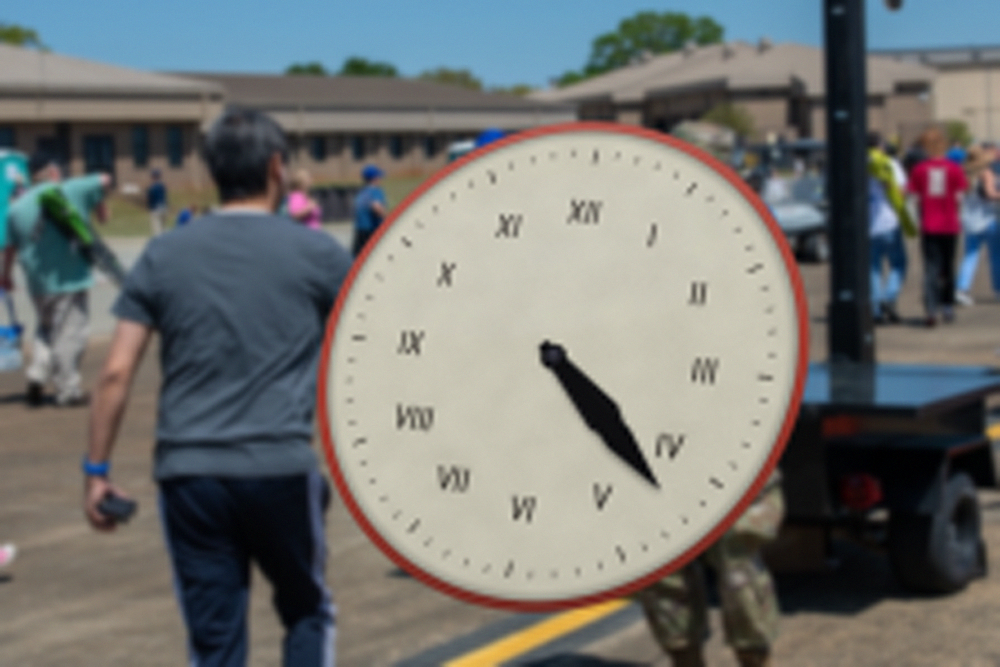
4:22
